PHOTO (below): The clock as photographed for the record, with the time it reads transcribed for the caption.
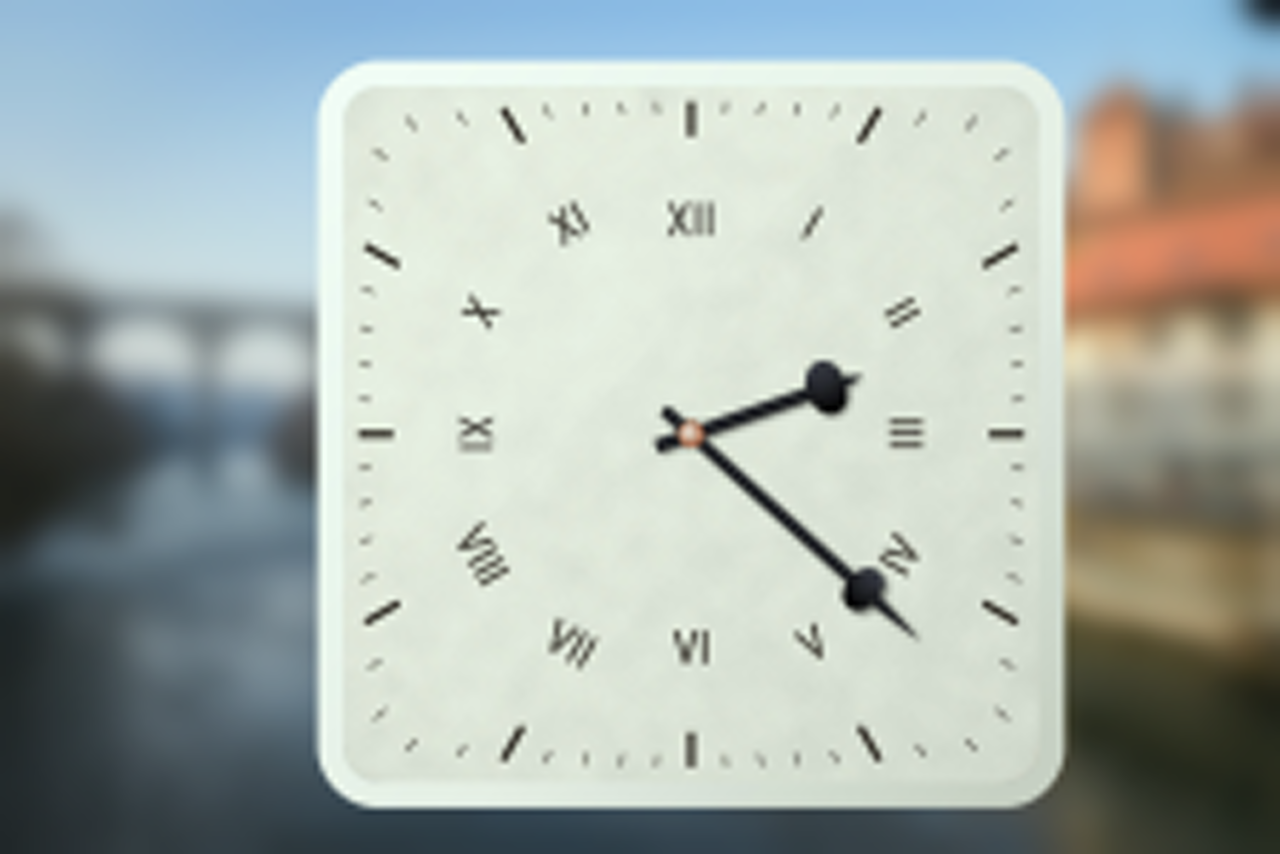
2:22
